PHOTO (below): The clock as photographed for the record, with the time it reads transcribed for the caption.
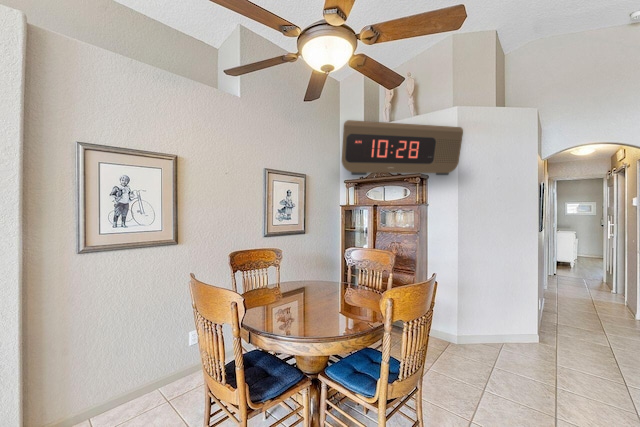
10:28
